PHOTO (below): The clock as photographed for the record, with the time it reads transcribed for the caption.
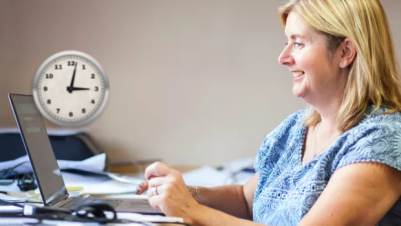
3:02
